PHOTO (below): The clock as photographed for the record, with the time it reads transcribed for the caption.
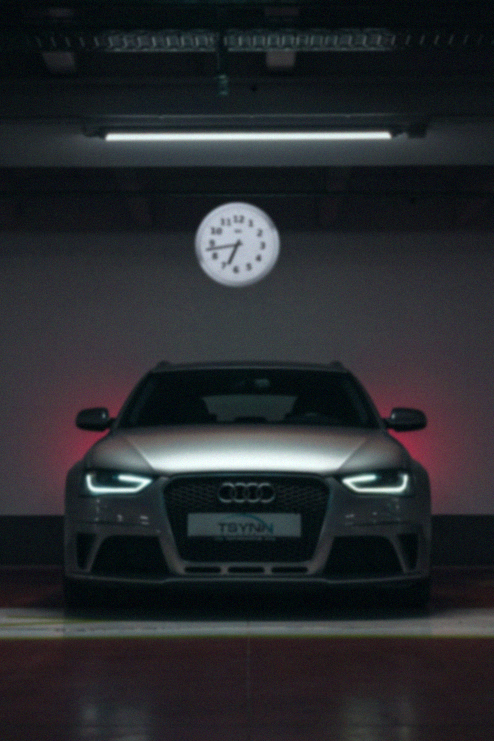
6:43
